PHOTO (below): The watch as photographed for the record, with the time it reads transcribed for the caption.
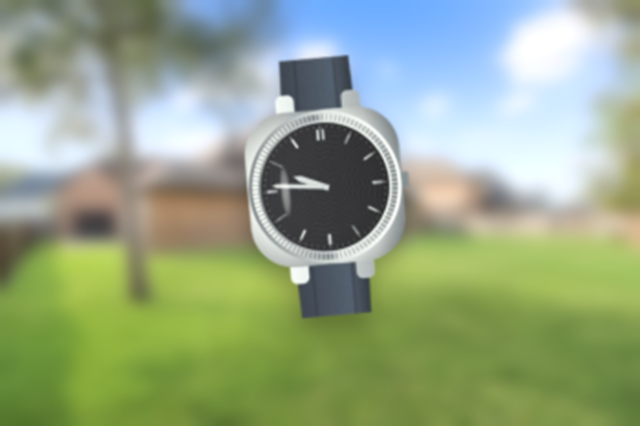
9:46
